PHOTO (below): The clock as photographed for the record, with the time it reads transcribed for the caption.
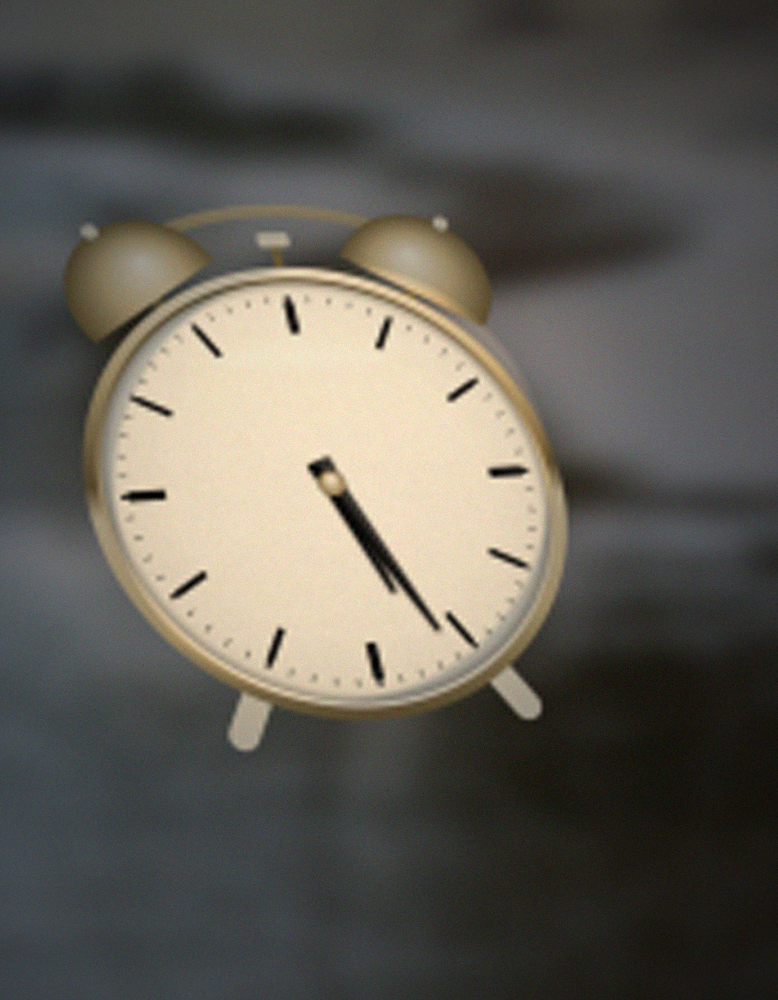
5:26
